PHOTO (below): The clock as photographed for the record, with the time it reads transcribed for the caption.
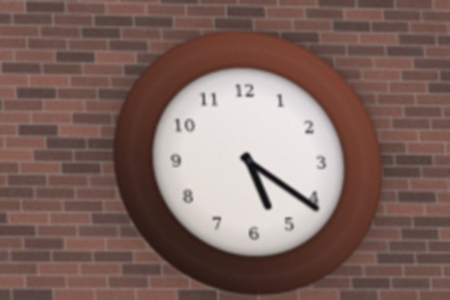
5:21
